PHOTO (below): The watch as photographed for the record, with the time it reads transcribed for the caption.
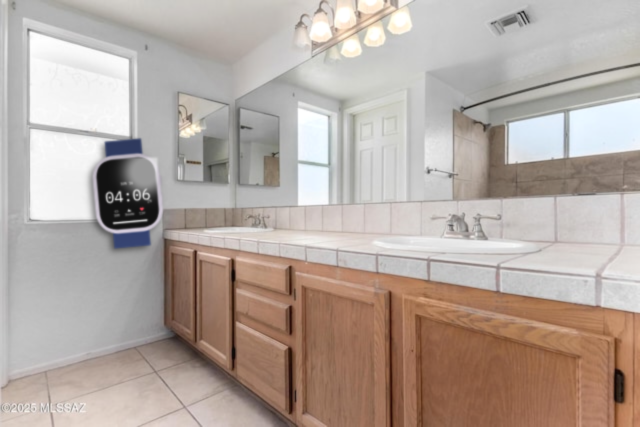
4:06
